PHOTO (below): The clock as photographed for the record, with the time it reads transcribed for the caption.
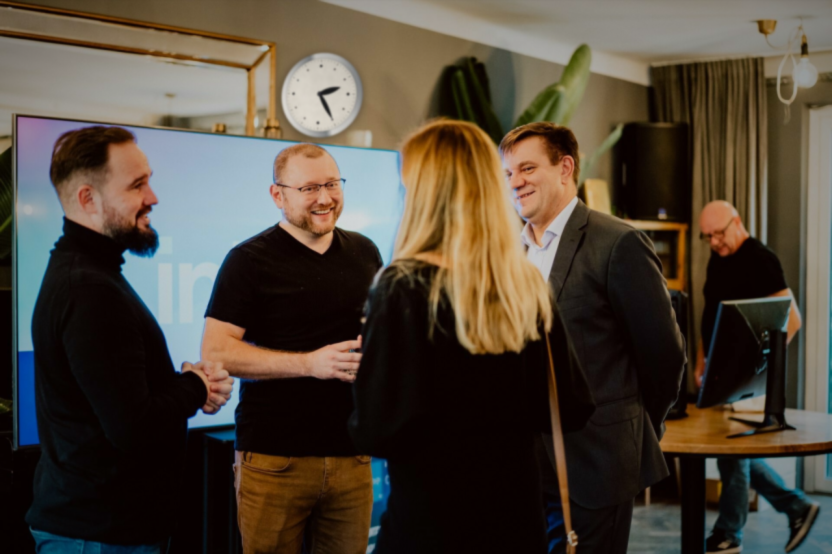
2:25
